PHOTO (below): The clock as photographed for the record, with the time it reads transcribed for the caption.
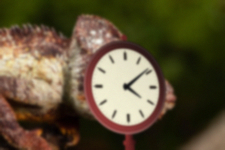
4:09
